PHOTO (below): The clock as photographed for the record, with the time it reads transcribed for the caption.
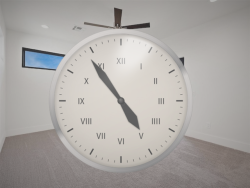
4:54
